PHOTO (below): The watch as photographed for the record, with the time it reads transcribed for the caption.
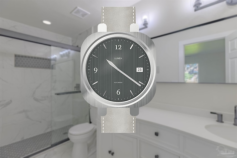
10:21
